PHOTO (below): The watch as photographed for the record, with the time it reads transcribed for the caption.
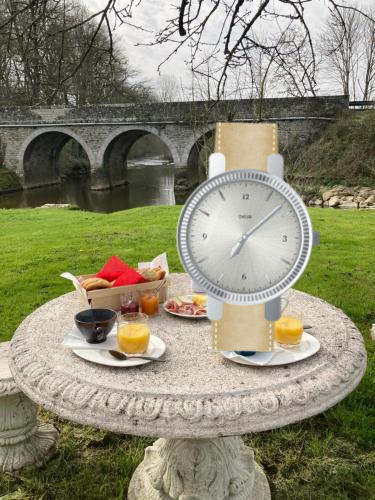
7:08
